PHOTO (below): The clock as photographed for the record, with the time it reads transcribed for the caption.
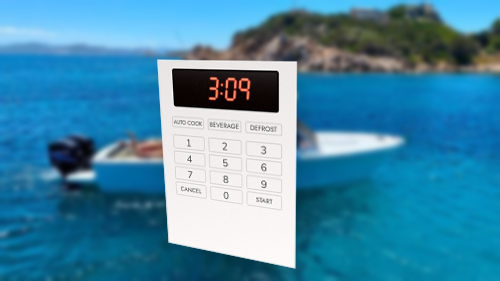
3:09
